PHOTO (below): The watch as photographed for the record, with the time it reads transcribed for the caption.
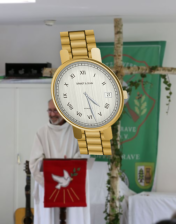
4:28
